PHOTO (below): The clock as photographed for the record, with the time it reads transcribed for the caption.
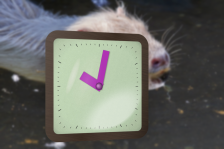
10:02
